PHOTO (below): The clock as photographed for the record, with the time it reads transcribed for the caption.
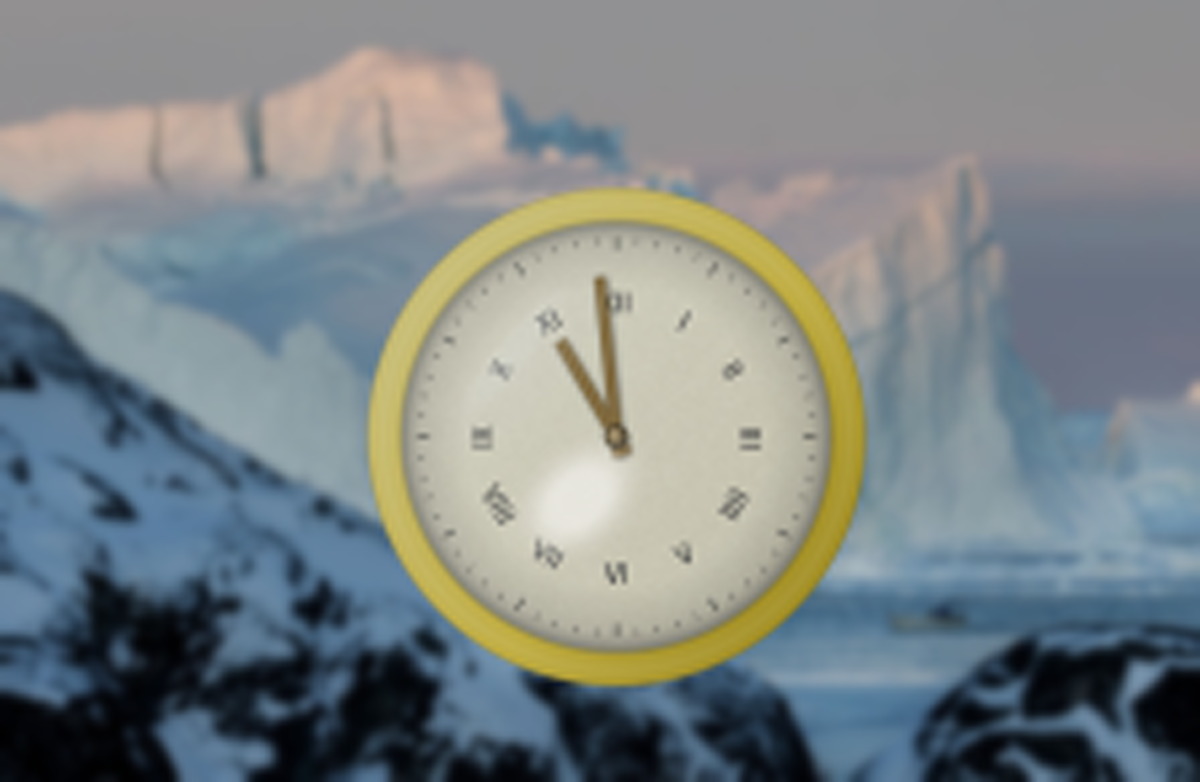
10:59
